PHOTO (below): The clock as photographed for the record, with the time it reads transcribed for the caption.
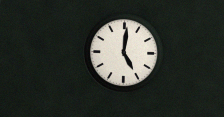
5:01
